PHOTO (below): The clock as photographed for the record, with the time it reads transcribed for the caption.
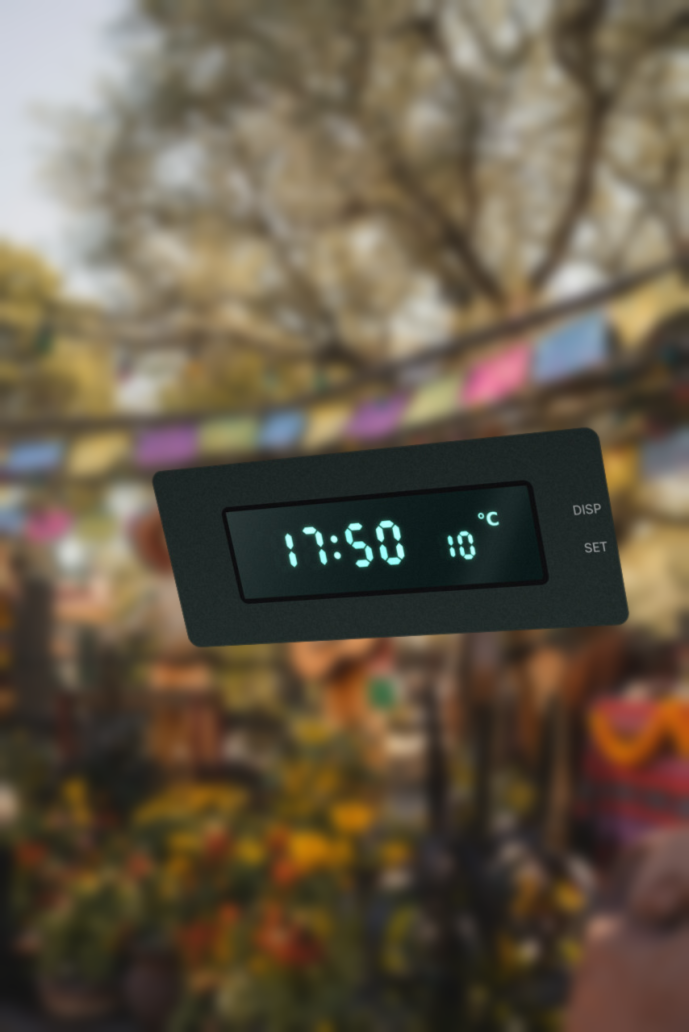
17:50
